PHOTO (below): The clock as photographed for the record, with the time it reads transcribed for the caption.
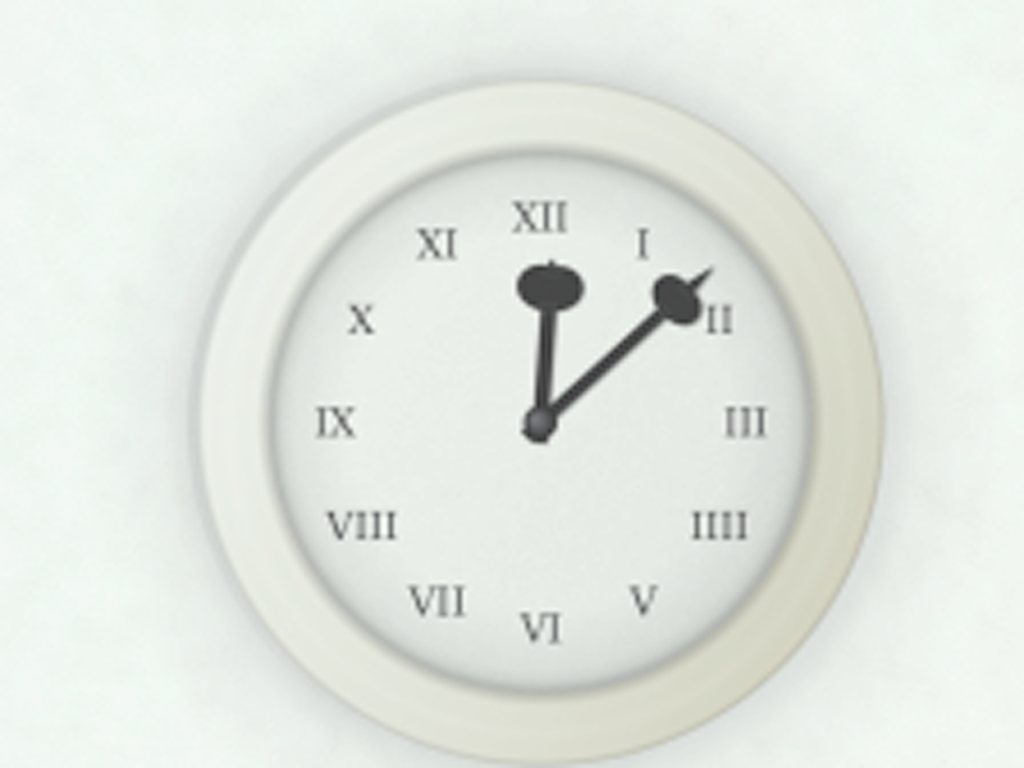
12:08
